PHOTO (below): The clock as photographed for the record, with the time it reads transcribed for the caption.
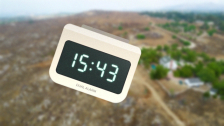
15:43
